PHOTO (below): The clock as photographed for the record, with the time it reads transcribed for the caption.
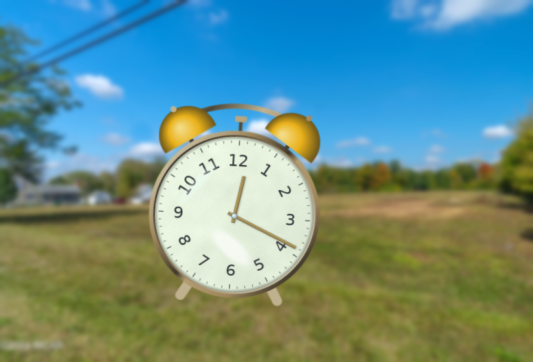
12:19
